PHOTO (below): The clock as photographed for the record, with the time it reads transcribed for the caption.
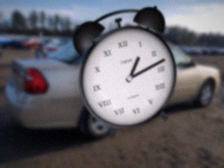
1:13
